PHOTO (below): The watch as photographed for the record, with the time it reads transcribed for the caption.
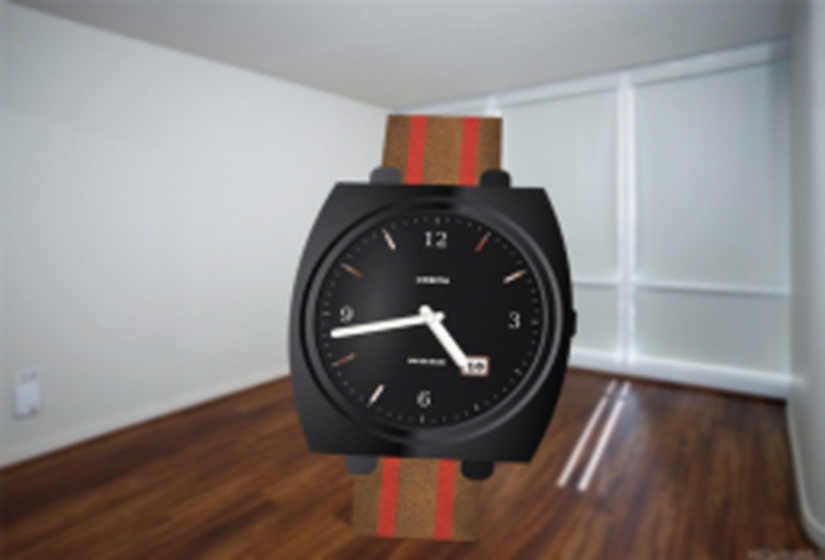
4:43
